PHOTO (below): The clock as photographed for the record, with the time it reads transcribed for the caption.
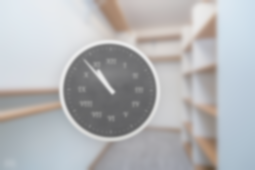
10:53
